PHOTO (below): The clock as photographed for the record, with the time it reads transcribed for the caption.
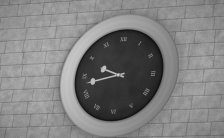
9:43
